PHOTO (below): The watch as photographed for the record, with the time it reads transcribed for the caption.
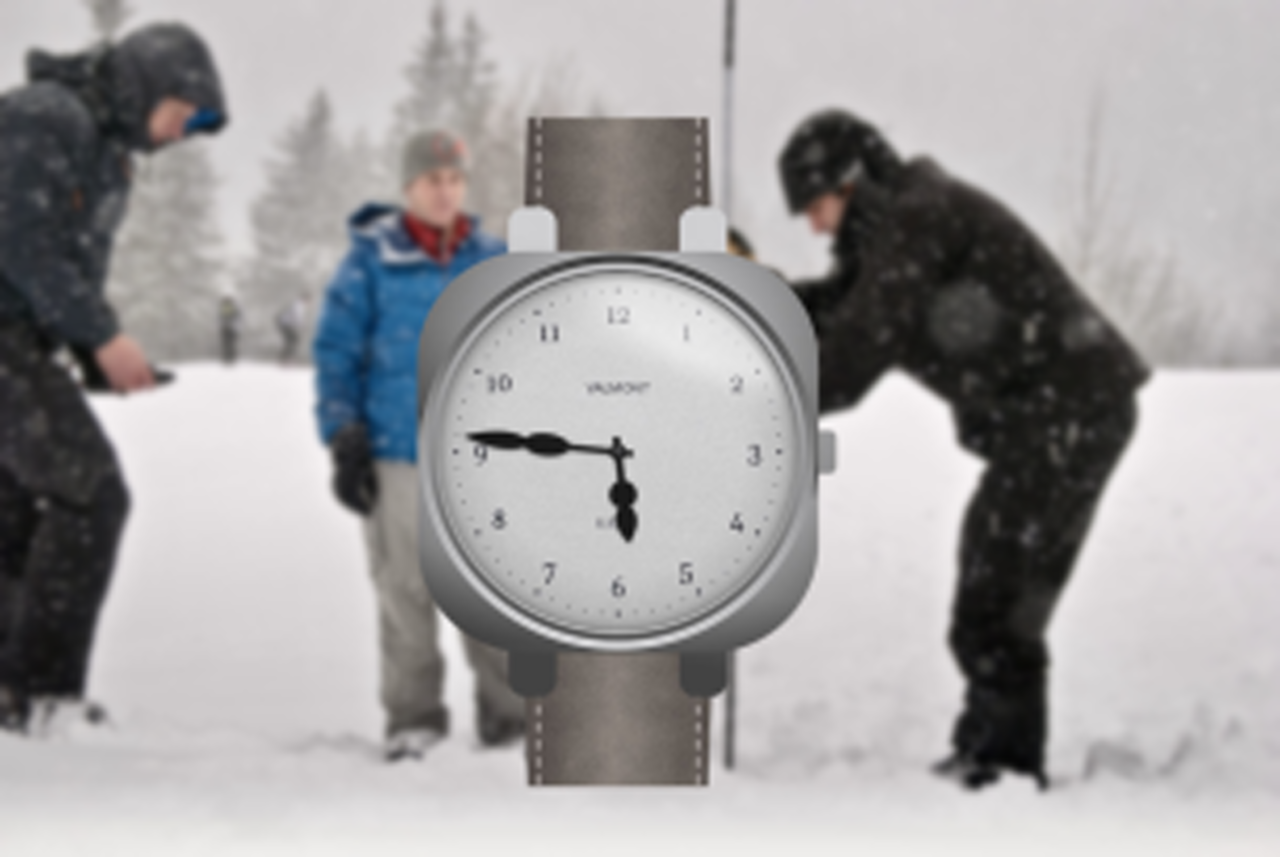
5:46
